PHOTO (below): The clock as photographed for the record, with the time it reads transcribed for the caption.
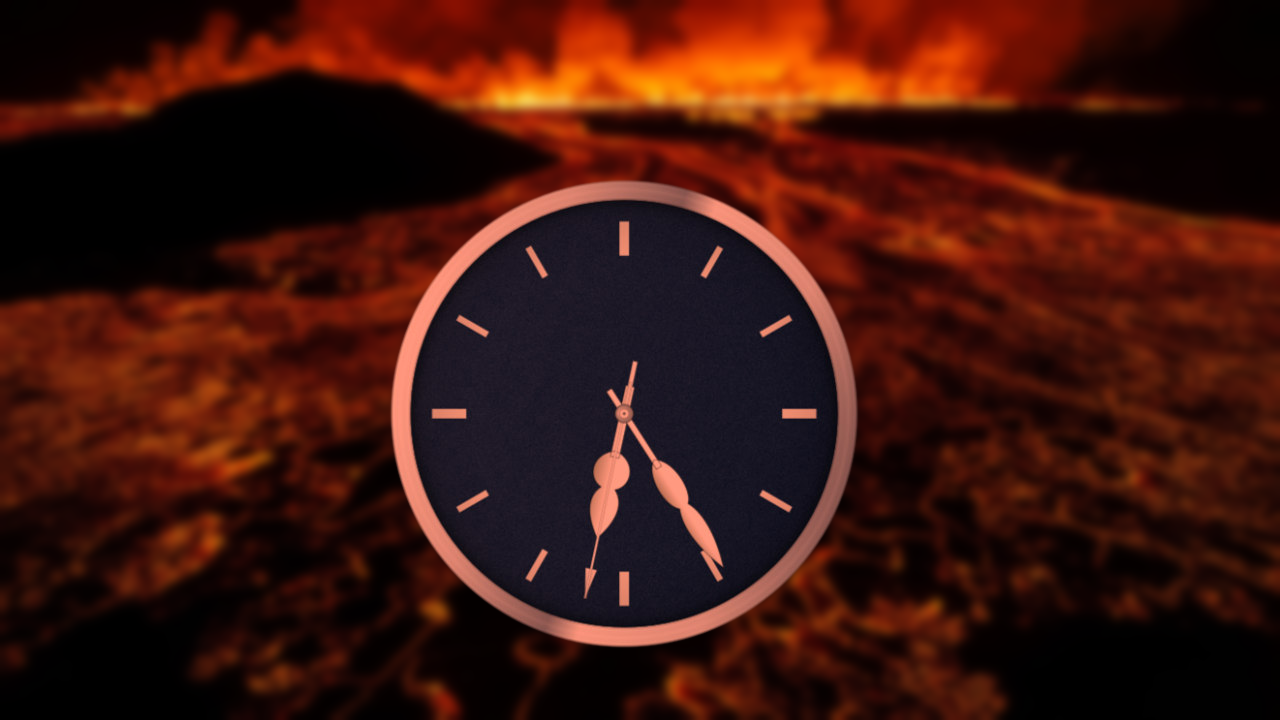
6:24:32
